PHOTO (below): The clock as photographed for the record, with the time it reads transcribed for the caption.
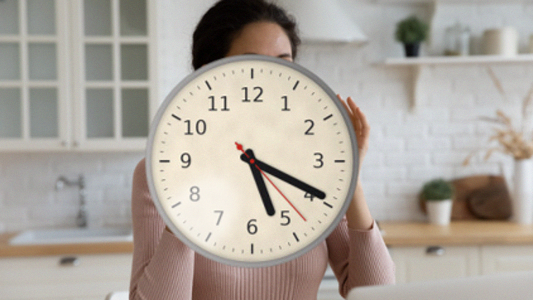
5:19:23
